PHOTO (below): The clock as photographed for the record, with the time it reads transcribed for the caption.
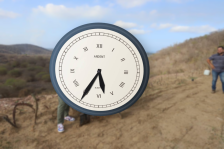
5:35
